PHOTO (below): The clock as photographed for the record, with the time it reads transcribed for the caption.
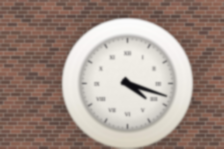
4:18
